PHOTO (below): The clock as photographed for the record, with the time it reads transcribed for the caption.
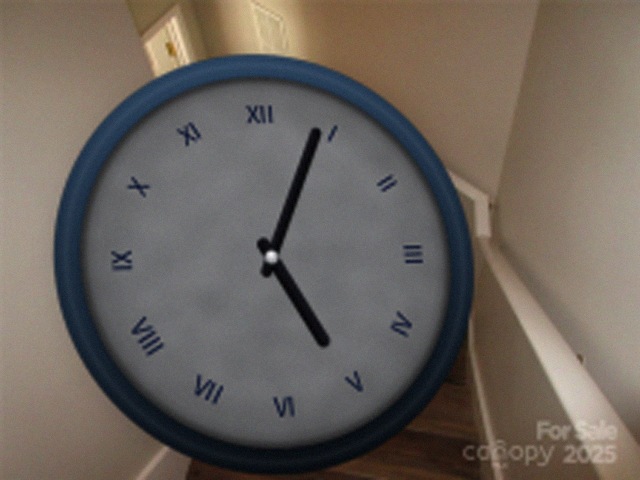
5:04
